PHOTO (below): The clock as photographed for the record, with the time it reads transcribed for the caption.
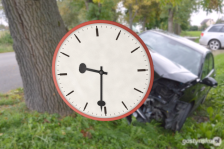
9:31
